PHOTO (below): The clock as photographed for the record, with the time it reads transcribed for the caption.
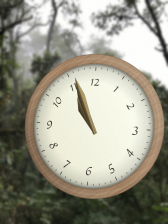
10:56
